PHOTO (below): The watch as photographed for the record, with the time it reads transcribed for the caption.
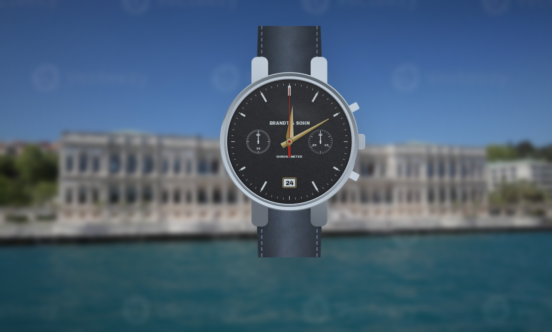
12:10
